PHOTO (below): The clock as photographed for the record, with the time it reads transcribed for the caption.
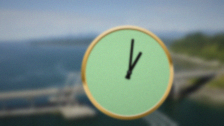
1:01
